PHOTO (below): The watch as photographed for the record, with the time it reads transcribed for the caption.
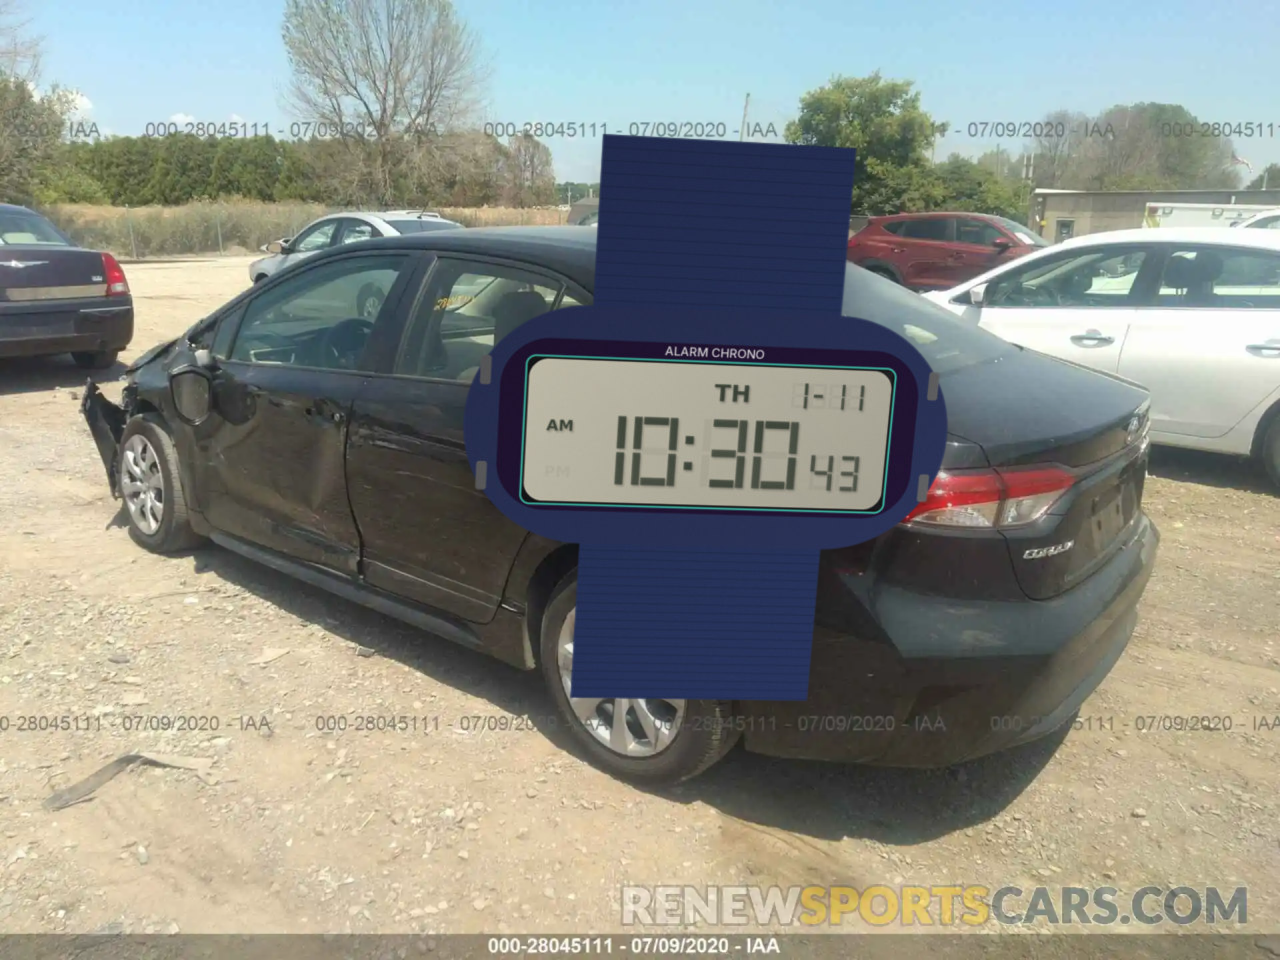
10:30:43
